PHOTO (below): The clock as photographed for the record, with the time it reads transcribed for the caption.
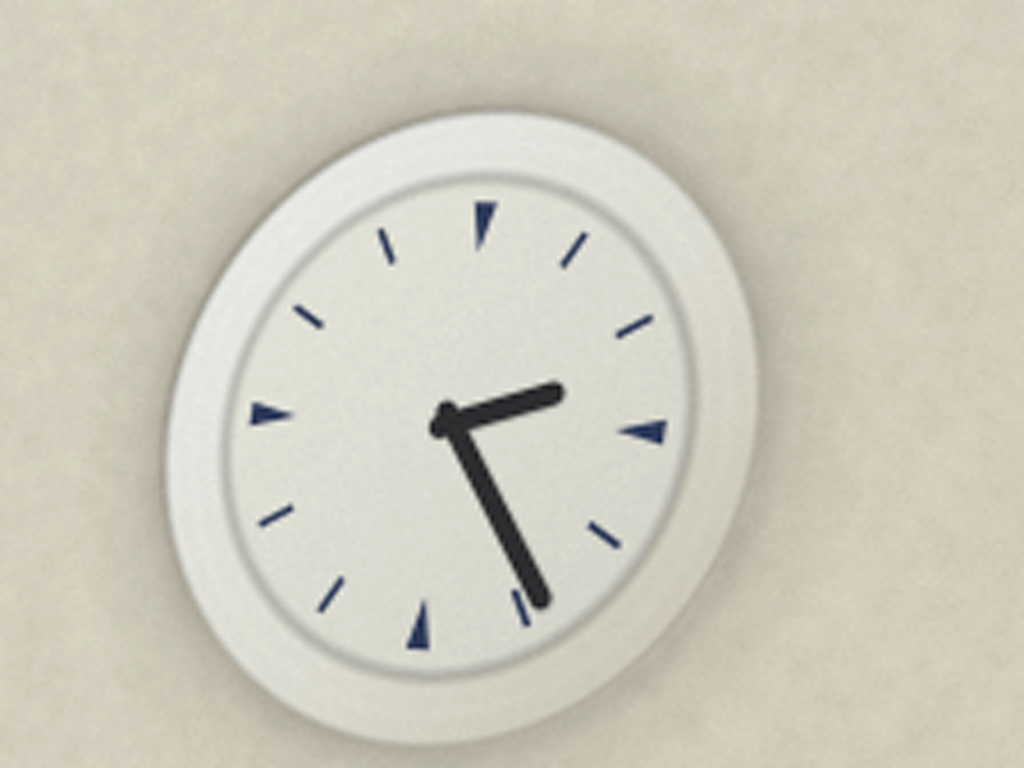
2:24
